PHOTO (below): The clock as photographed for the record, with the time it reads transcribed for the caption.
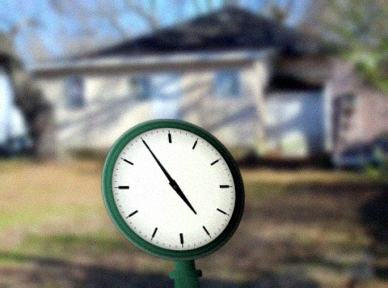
4:55
